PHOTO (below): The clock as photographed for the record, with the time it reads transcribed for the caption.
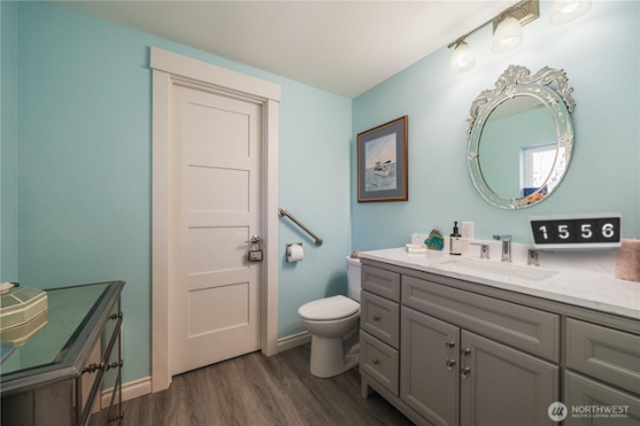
15:56
